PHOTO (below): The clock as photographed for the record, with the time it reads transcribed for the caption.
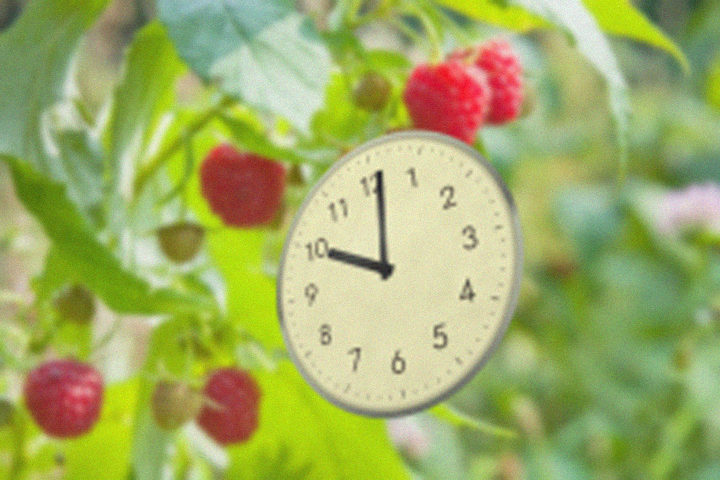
10:01
